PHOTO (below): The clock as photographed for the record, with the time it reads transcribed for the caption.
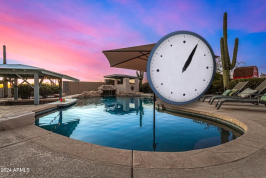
1:05
